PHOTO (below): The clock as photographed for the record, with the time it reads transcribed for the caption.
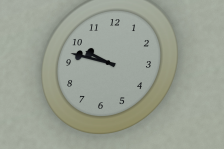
9:47
